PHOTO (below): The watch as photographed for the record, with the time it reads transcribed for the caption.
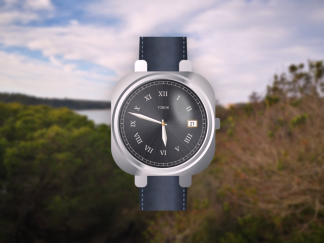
5:48
